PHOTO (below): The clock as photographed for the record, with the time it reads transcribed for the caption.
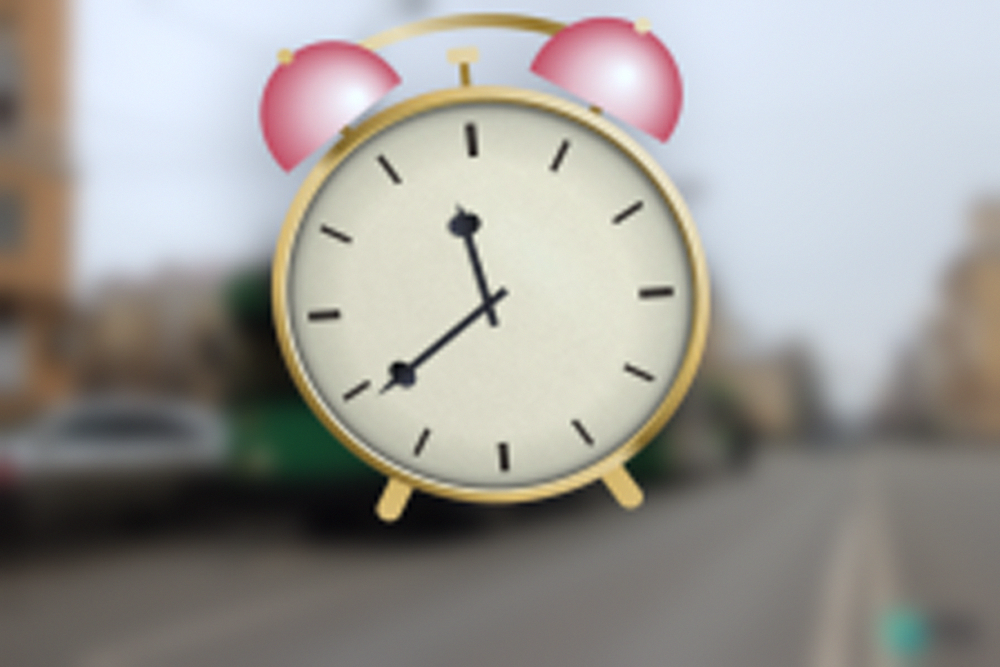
11:39
